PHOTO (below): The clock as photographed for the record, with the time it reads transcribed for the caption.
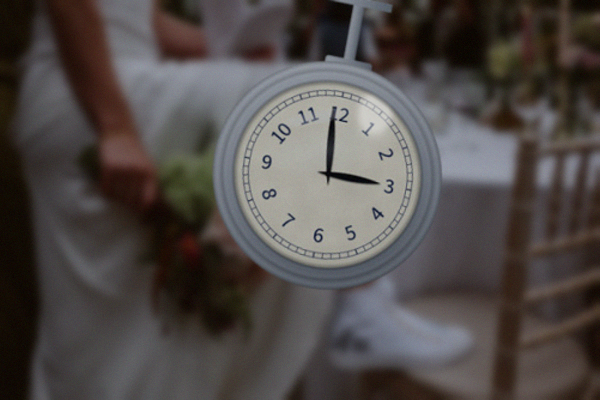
2:59
